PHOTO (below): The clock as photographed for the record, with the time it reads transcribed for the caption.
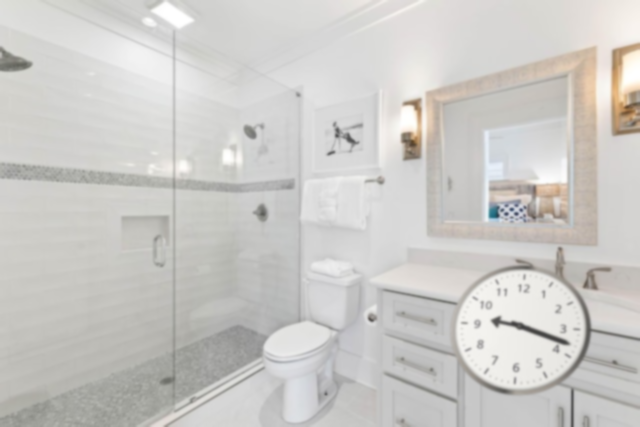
9:18
